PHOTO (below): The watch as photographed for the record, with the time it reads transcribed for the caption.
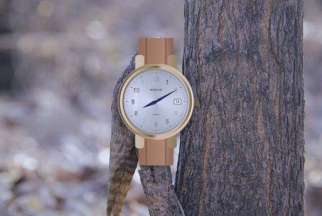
8:10
